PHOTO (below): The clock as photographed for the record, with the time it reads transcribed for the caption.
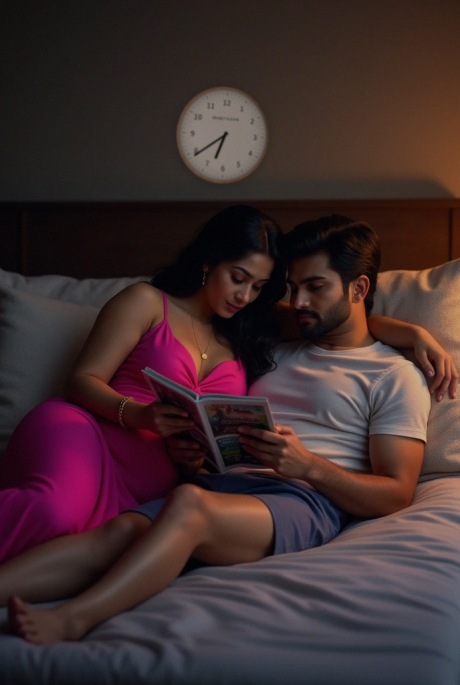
6:39
